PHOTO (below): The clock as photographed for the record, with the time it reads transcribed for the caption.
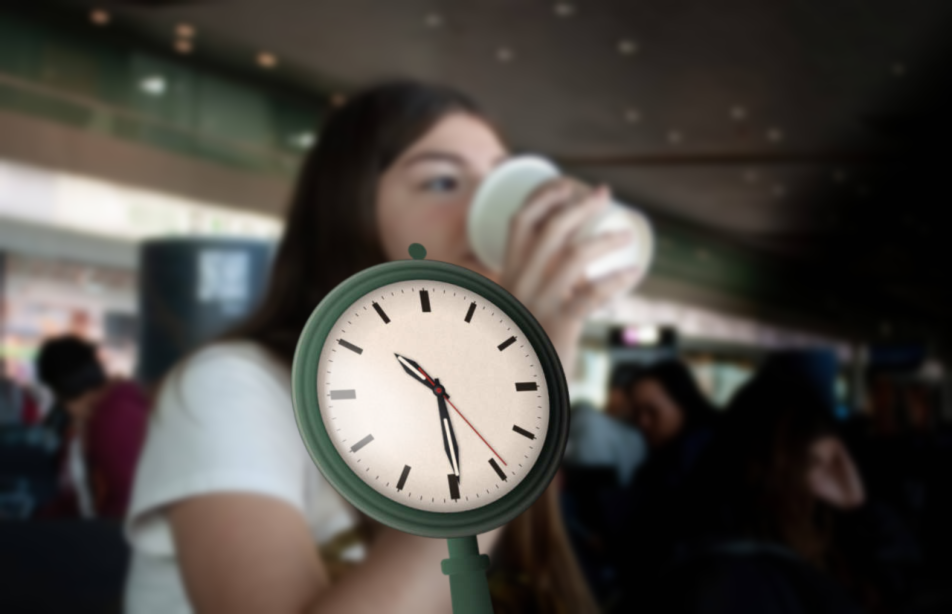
10:29:24
